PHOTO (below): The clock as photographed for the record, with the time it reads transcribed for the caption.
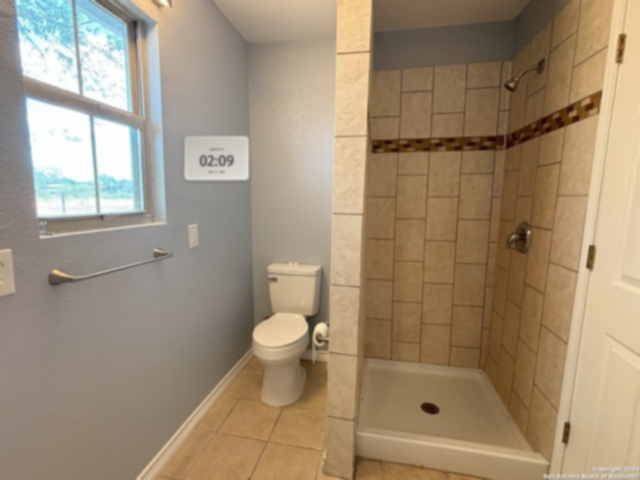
2:09
